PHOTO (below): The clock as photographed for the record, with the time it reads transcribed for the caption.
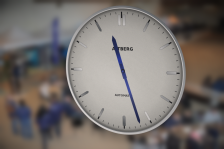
11:27
